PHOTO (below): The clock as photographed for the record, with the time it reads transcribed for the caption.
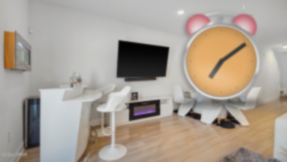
7:09
